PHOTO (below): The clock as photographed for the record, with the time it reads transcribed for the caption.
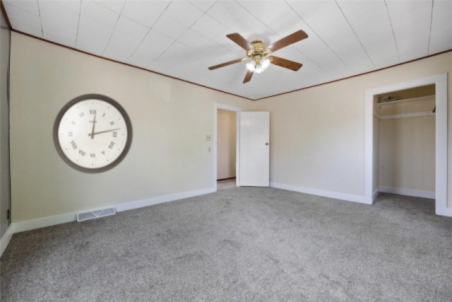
12:13
